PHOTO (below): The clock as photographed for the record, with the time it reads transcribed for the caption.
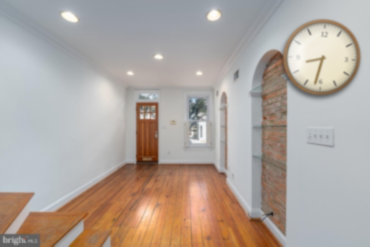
8:32
